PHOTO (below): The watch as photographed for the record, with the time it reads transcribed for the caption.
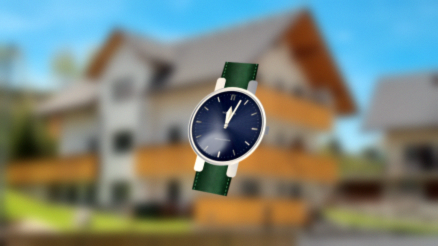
12:03
